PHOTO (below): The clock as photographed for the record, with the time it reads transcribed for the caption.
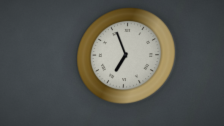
6:56
